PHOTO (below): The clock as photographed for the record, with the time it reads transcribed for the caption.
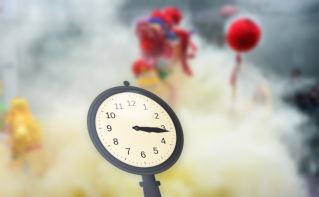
3:16
